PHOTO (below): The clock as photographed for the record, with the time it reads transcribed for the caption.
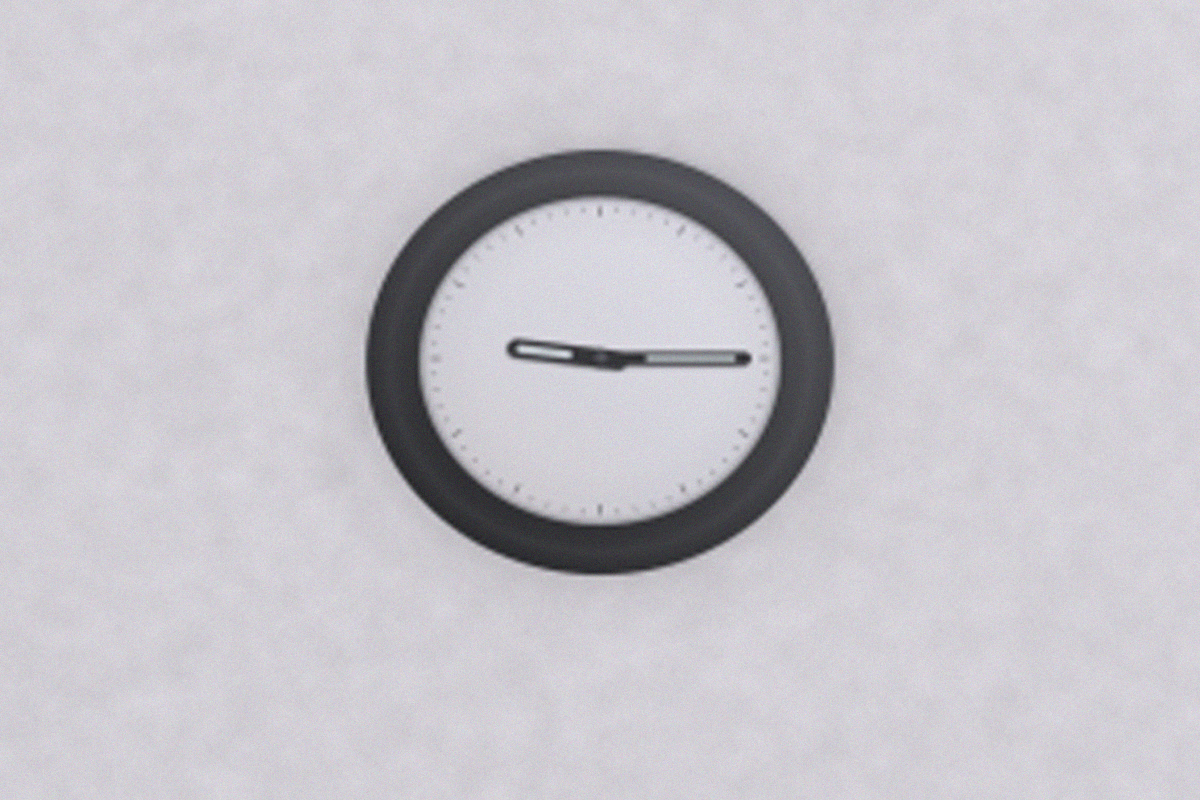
9:15
